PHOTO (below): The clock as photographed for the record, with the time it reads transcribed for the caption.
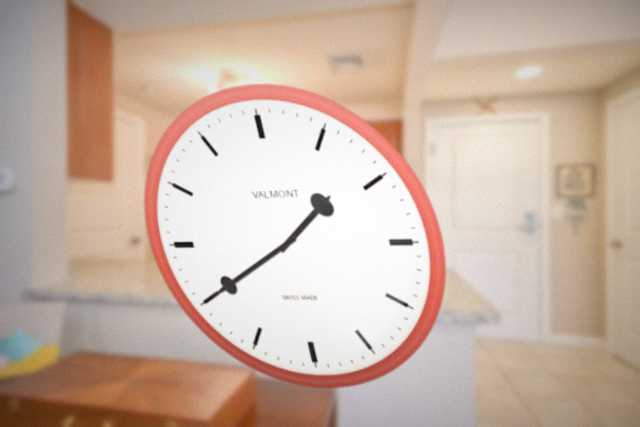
1:40
